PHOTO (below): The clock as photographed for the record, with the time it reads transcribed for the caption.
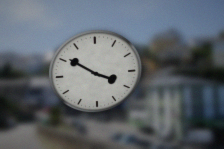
3:51
